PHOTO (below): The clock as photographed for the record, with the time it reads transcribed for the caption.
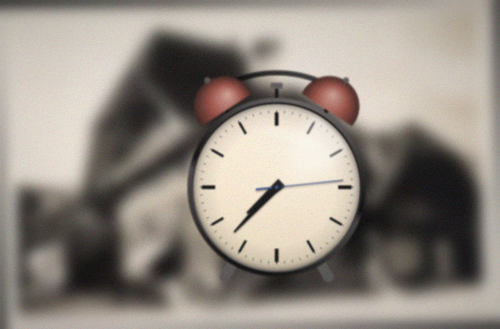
7:37:14
